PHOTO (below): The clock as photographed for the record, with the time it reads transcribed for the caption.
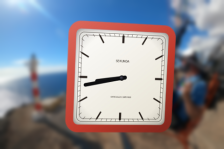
8:43
